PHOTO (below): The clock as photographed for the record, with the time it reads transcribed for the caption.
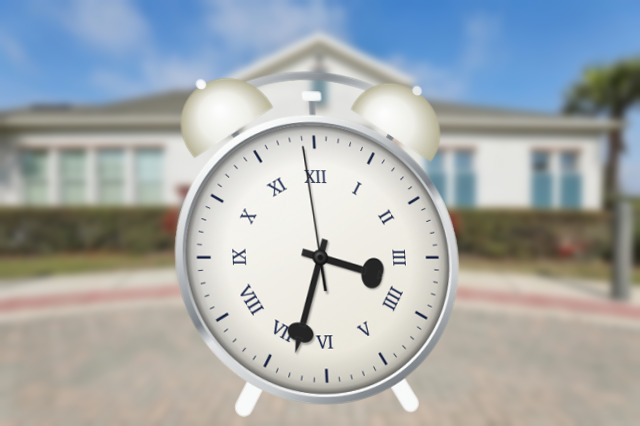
3:32:59
